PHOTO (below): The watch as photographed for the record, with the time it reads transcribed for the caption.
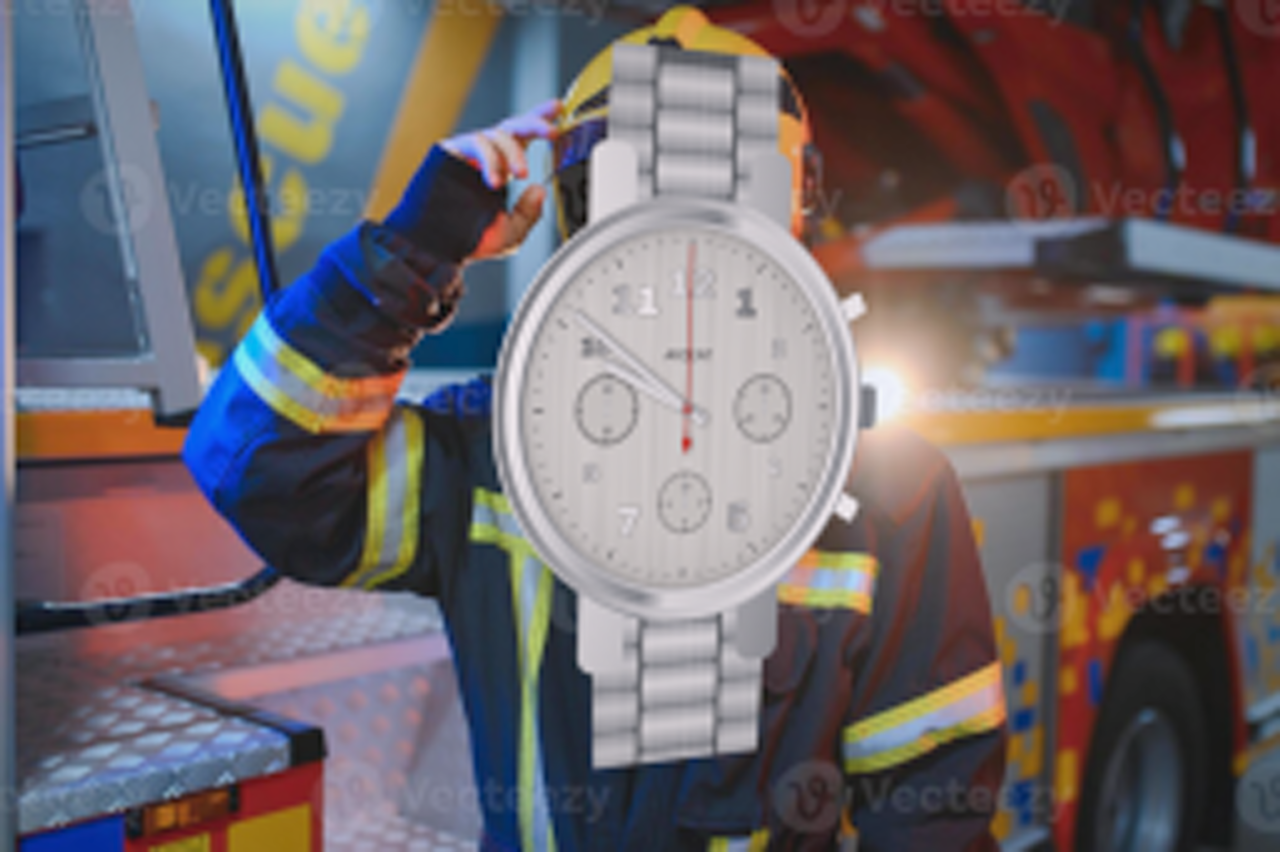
9:51
